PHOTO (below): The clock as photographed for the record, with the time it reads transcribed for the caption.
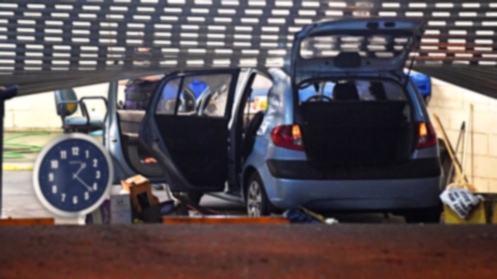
1:22
